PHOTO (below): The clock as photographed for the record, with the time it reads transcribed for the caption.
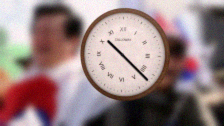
10:22
